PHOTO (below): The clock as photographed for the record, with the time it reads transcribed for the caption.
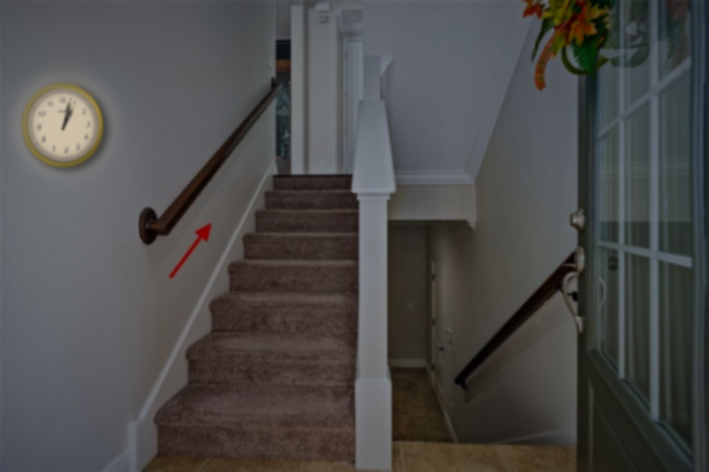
1:03
